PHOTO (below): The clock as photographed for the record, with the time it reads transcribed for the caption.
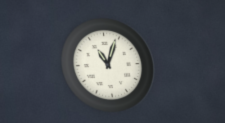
11:04
